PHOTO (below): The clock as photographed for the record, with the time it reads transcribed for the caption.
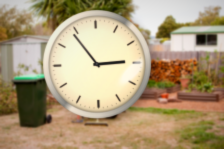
2:54
